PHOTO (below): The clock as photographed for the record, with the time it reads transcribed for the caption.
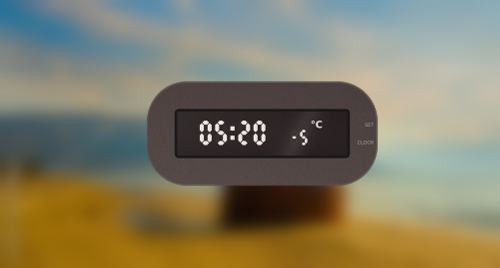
5:20
